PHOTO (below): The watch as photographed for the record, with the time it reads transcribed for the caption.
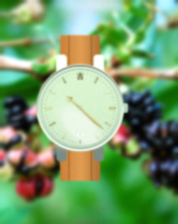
10:22
